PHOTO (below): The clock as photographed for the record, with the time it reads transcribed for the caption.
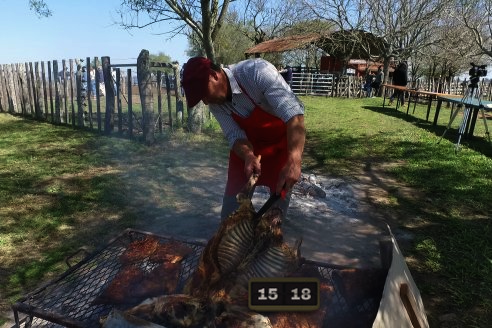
15:18
